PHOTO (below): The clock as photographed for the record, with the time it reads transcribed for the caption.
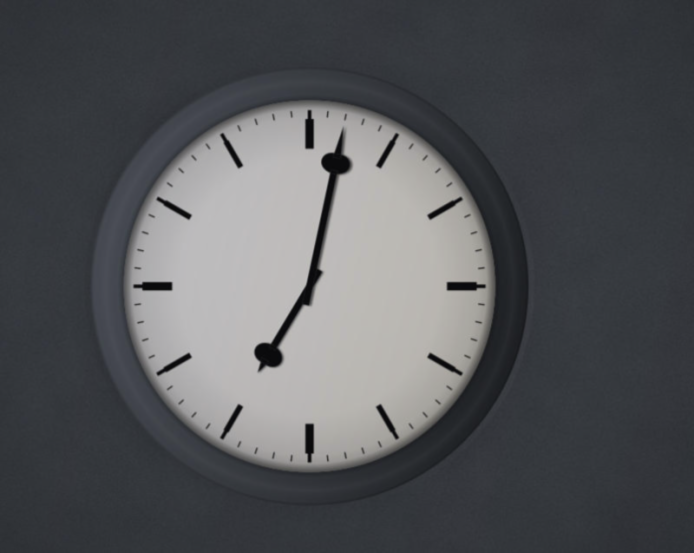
7:02
